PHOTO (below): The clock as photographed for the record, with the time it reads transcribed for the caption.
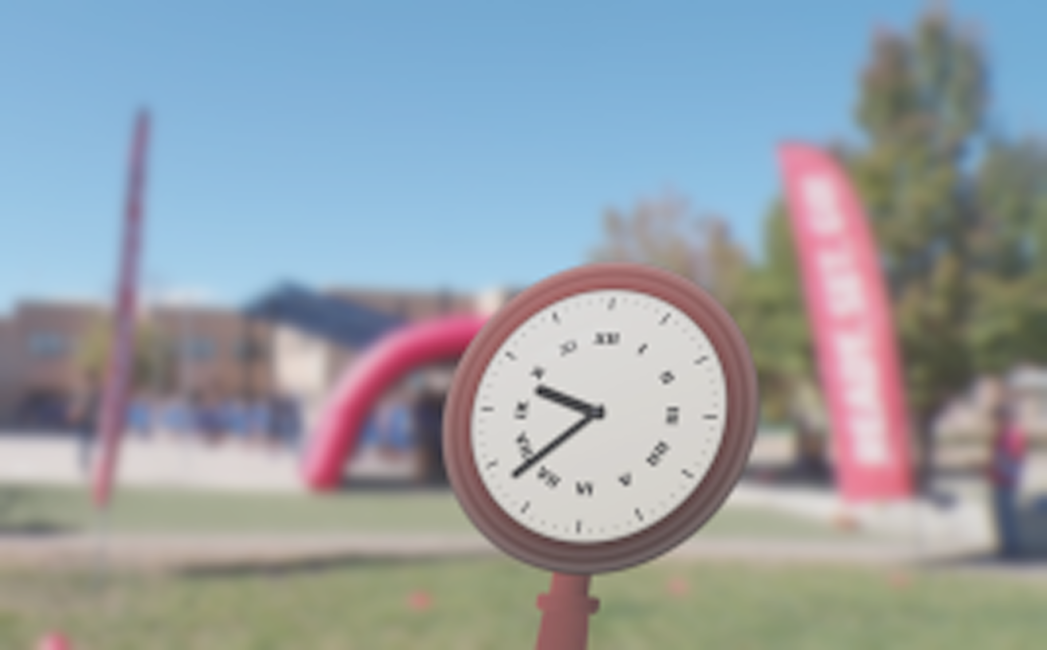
9:38
